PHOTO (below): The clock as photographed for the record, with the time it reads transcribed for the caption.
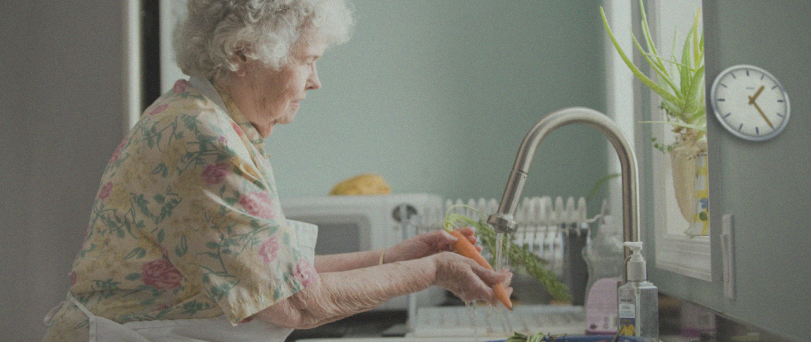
1:25
